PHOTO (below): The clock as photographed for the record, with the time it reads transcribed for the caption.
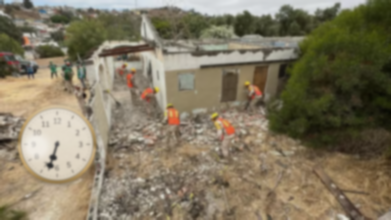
6:33
